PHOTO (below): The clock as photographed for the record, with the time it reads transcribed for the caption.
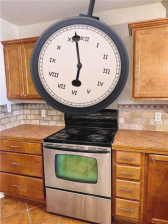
5:57
